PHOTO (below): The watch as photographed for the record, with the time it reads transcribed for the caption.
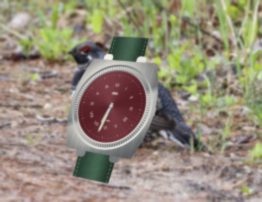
6:32
